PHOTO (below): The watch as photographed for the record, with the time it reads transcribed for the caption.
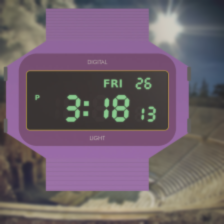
3:18:13
